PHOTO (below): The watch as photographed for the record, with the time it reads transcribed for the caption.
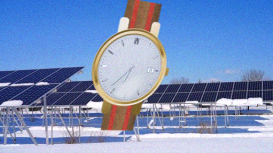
6:37
